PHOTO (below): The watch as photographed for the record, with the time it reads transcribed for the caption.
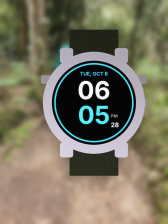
6:05
